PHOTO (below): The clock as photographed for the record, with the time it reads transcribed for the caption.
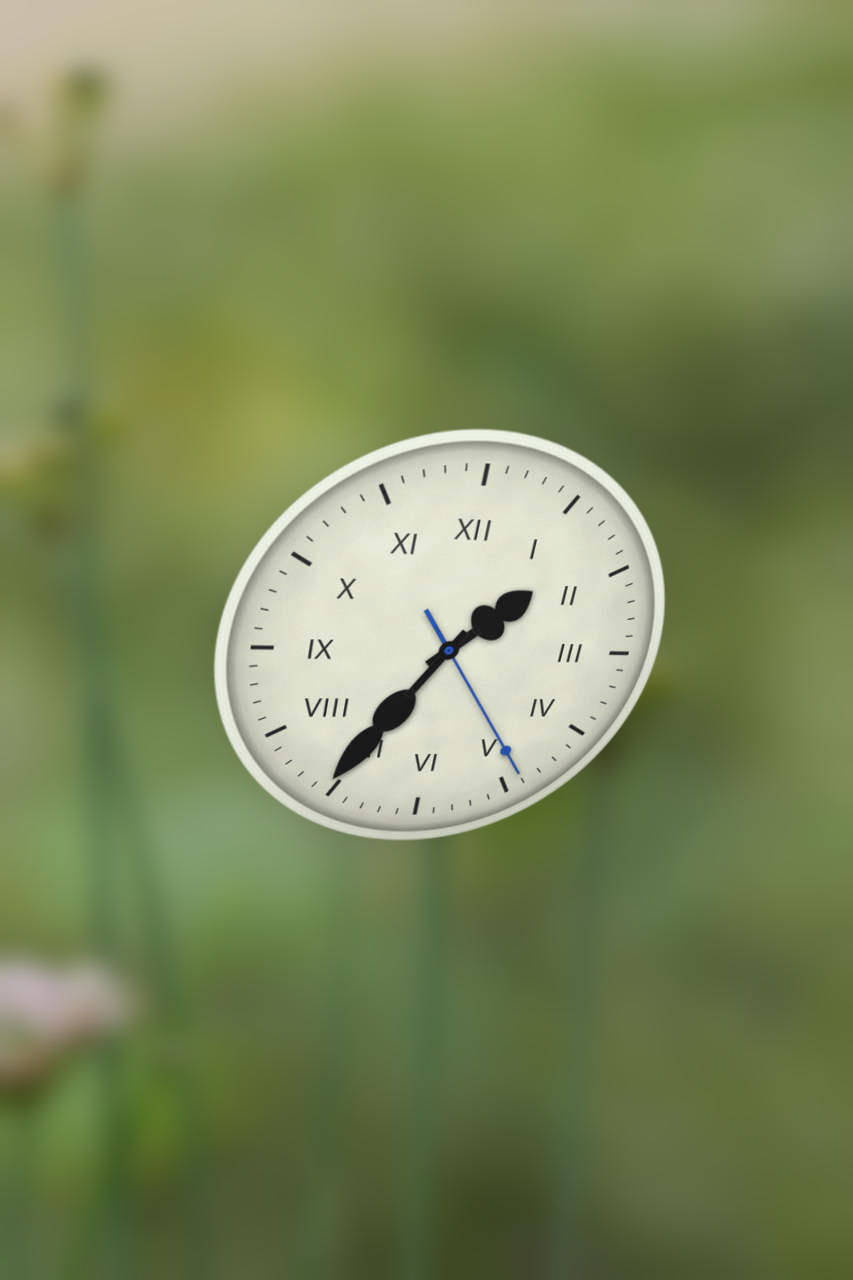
1:35:24
